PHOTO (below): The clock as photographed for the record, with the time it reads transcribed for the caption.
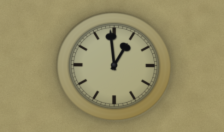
12:59
